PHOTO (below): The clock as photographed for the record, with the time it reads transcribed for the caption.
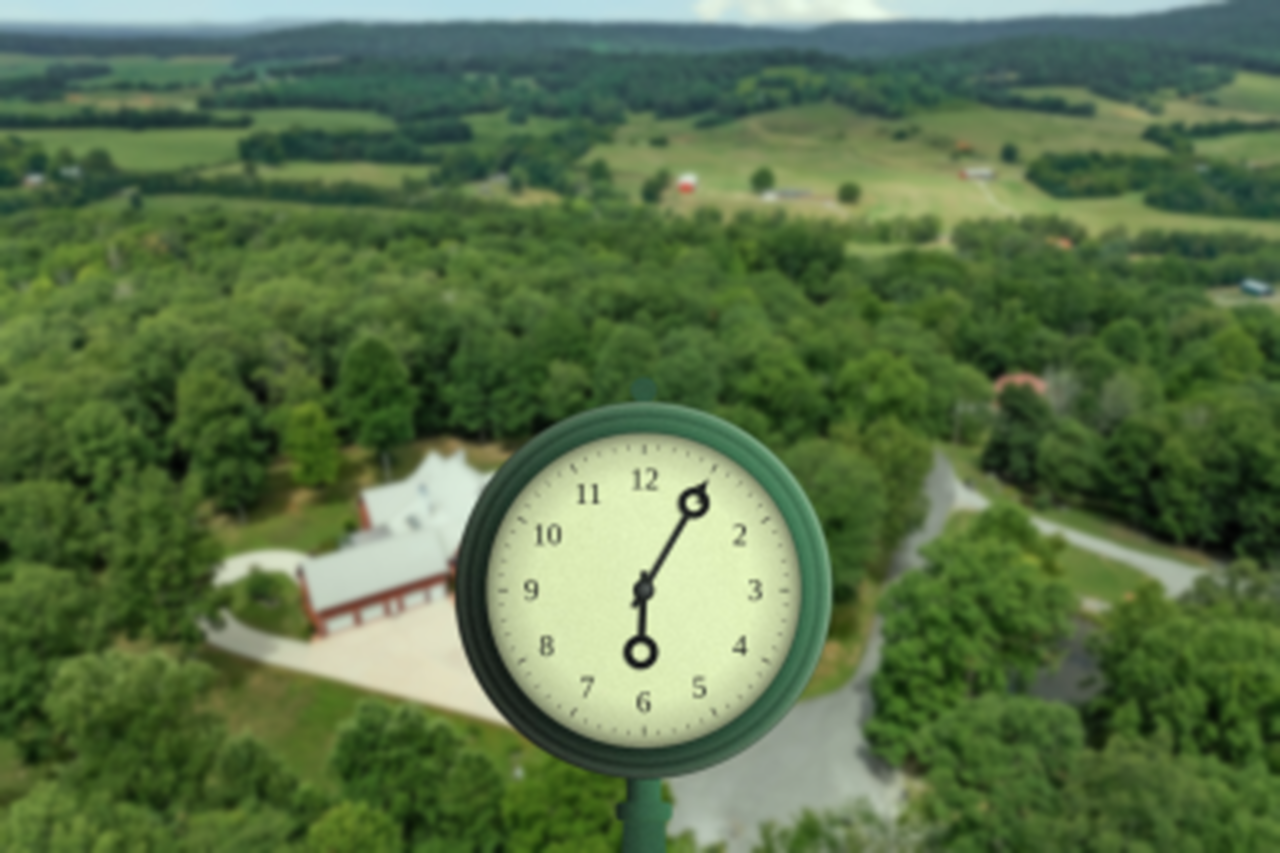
6:05
